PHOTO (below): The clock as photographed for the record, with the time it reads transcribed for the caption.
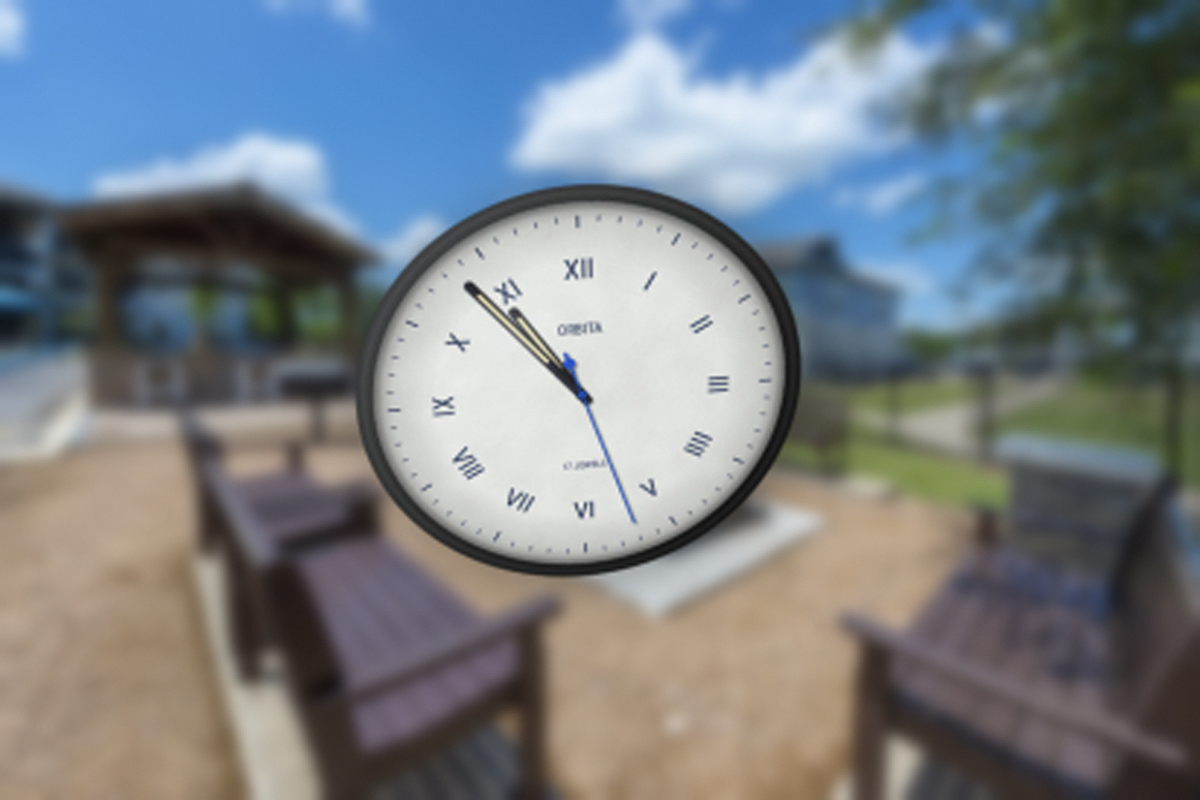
10:53:27
